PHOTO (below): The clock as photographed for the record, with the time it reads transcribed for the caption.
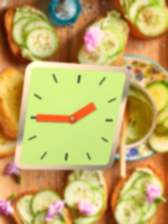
1:45
